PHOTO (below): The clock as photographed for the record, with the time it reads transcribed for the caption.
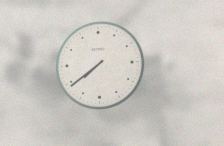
7:39
